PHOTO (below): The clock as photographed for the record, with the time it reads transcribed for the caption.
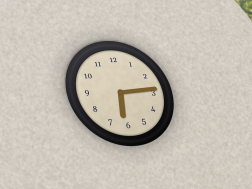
6:14
